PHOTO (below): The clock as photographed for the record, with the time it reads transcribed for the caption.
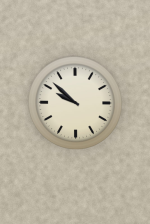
9:52
